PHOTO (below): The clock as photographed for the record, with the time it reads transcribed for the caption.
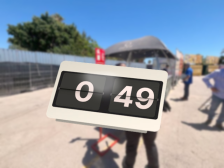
0:49
